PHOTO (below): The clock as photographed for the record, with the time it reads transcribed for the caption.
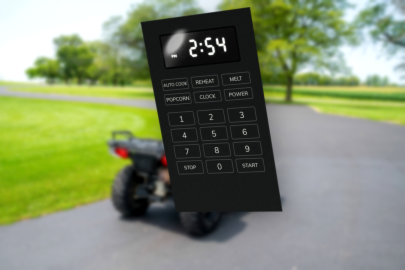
2:54
